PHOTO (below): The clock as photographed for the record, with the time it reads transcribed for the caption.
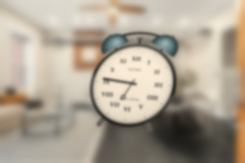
6:46
